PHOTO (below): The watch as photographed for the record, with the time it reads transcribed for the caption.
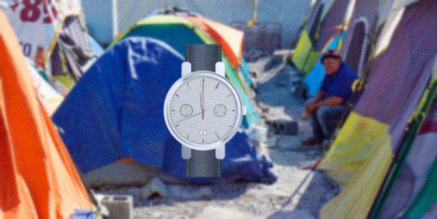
11:41
